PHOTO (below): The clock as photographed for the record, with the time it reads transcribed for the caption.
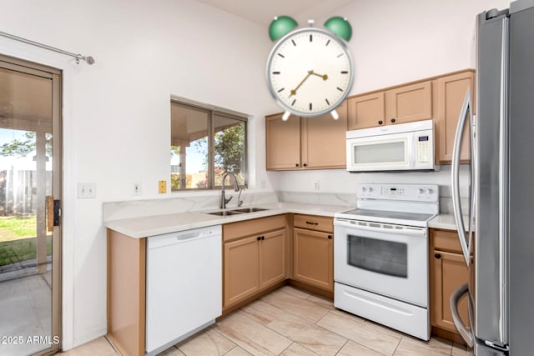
3:37
